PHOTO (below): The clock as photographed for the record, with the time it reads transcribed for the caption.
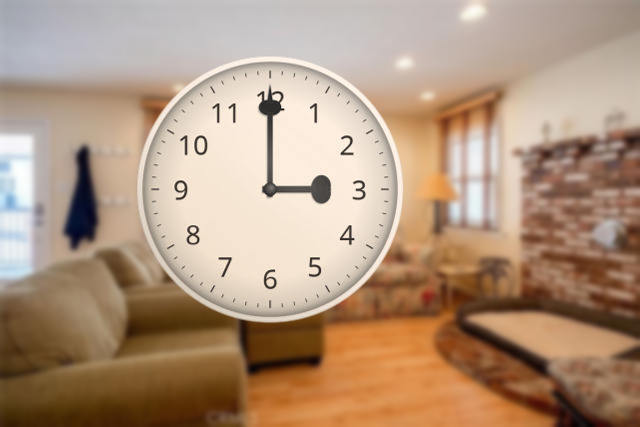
3:00
